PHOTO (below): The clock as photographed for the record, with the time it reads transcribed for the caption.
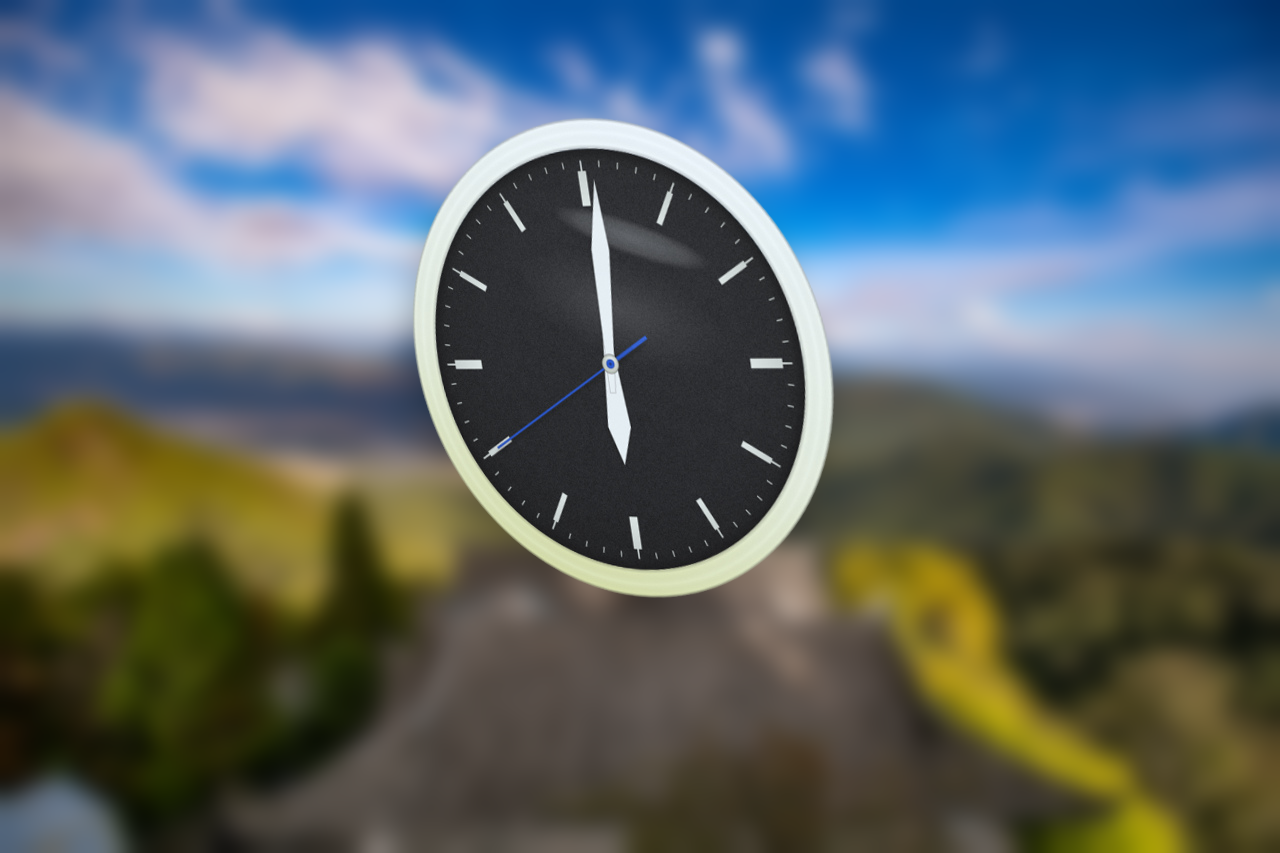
6:00:40
